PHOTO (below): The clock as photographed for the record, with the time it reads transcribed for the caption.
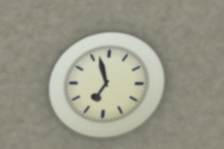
6:57
